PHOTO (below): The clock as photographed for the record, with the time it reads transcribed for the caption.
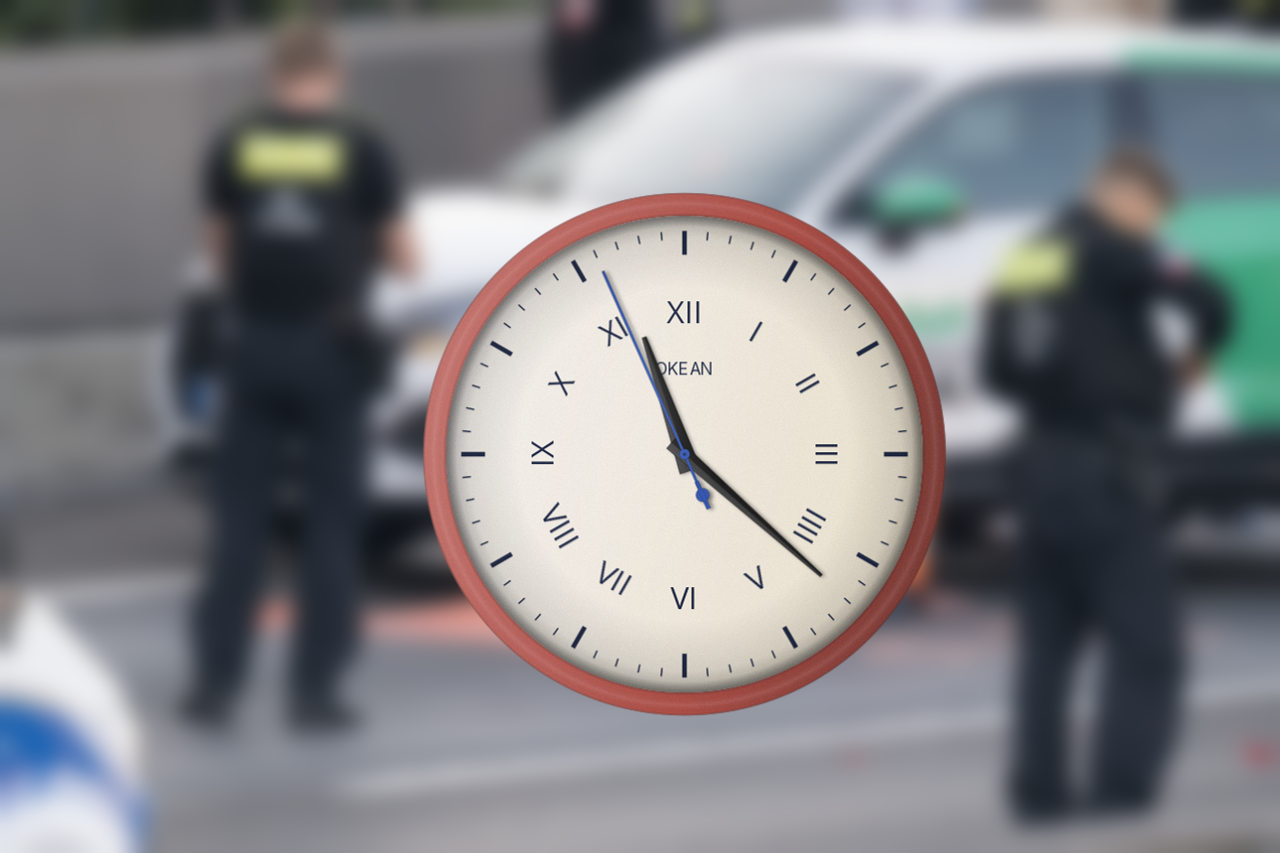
11:21:56
